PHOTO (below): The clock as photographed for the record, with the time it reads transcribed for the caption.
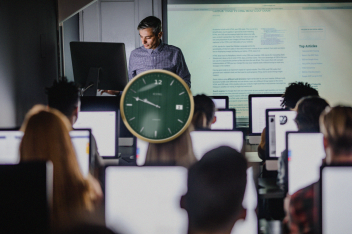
9:48
